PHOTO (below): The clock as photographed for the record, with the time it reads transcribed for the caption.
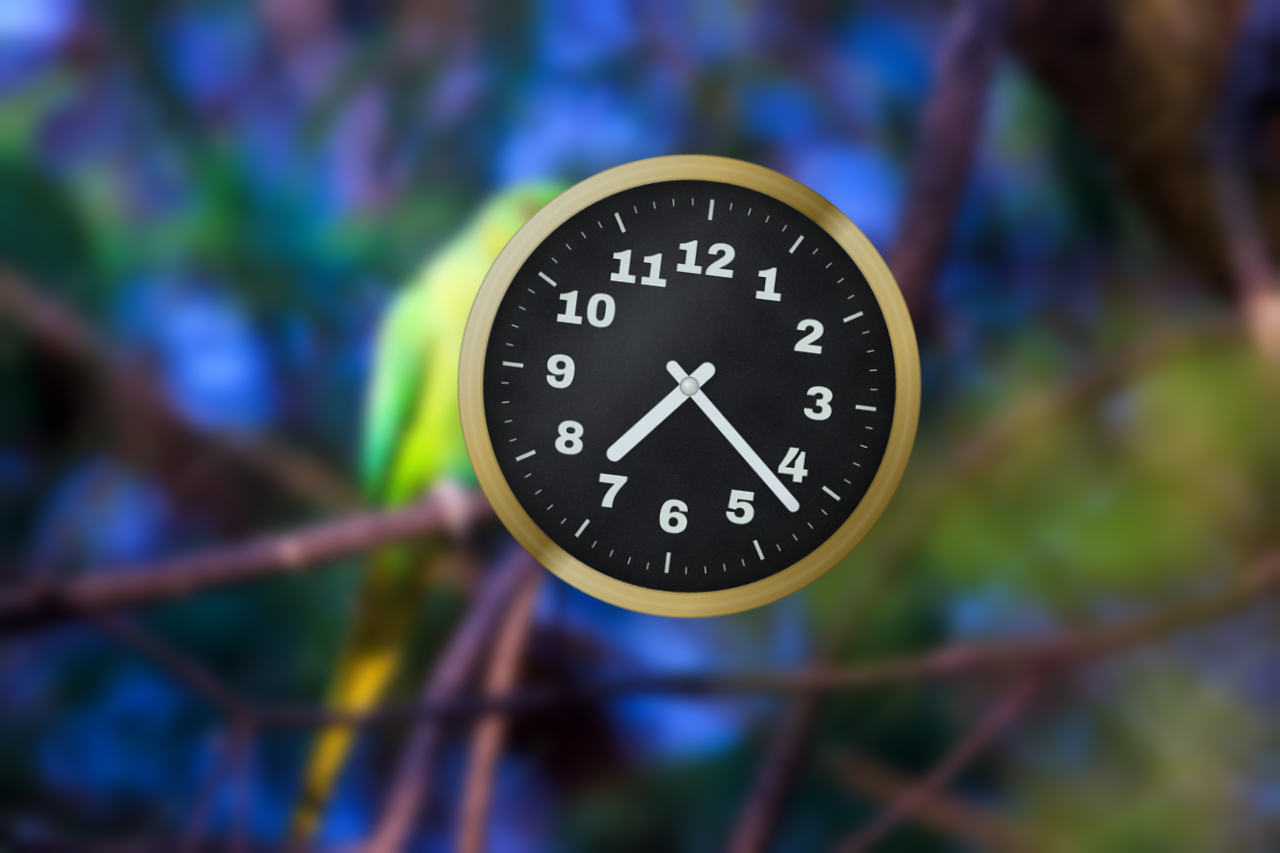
7:22
